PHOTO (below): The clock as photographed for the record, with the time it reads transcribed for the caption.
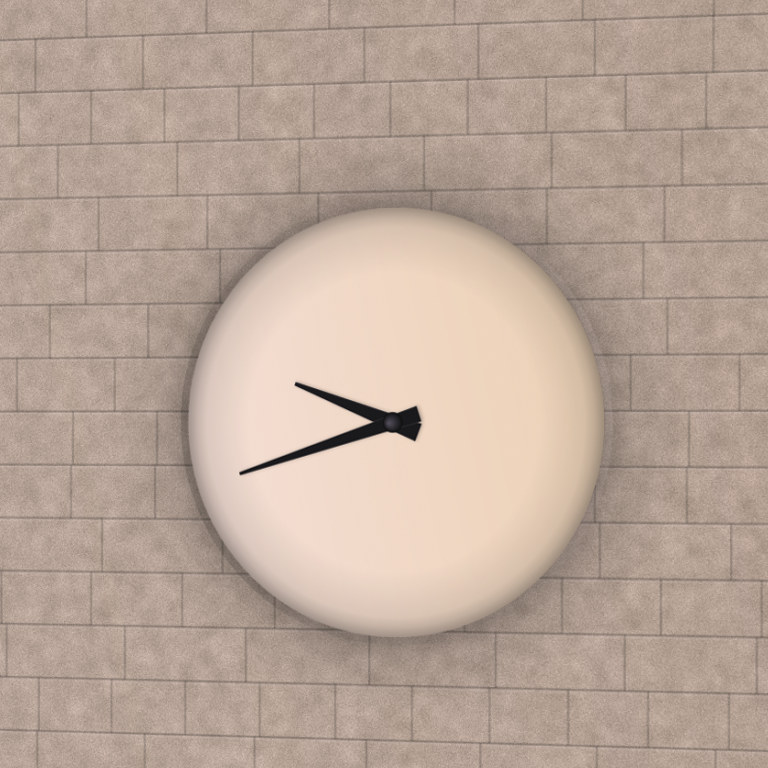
9:42
